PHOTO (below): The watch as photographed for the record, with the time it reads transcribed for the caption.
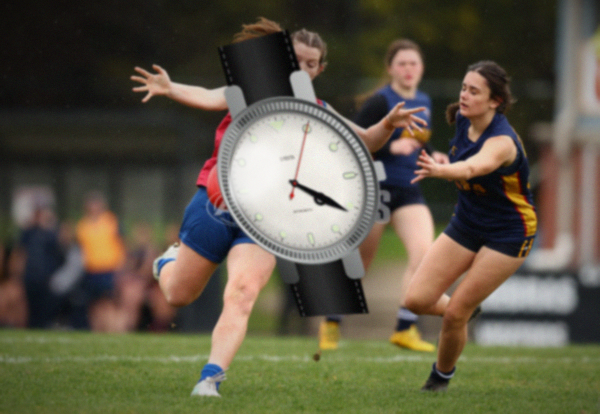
4:21:05
